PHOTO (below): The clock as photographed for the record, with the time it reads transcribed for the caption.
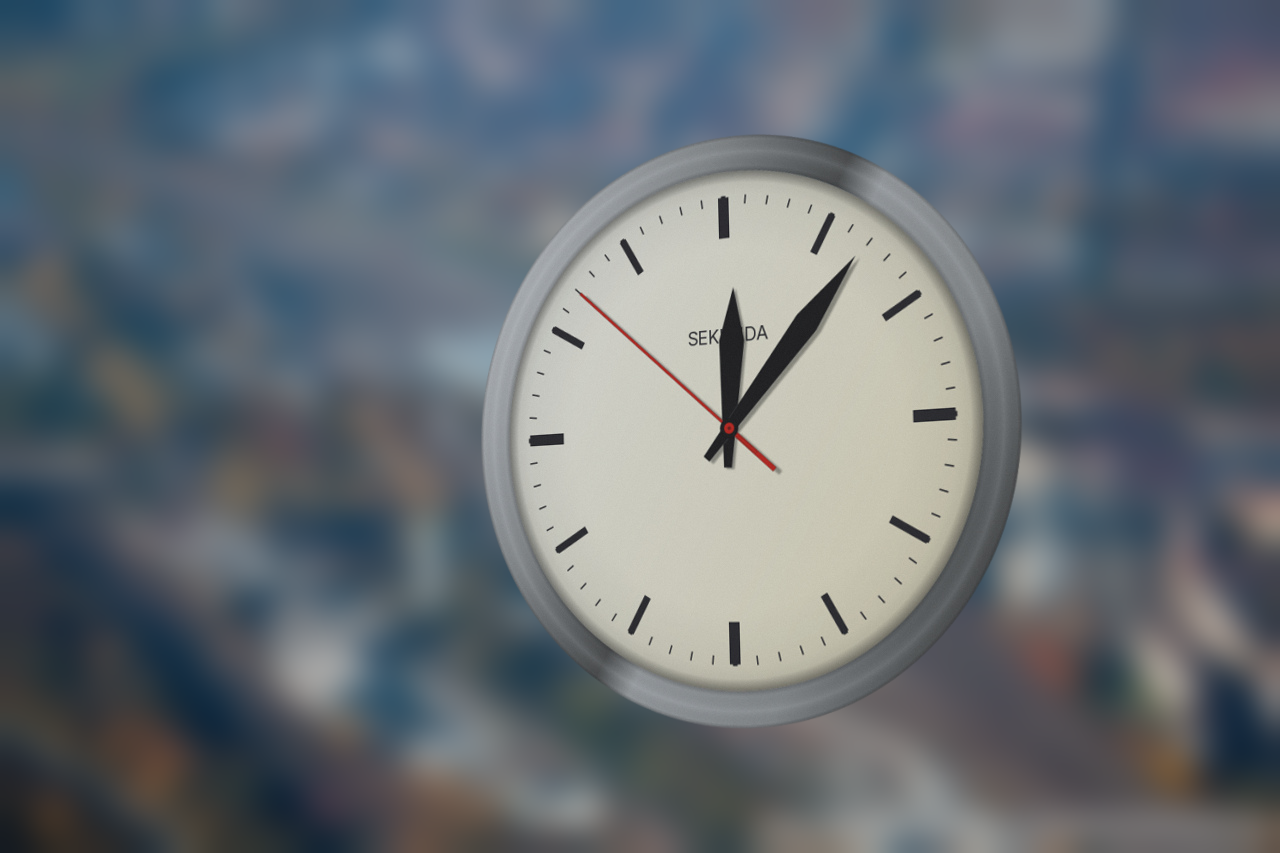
12:06:52
